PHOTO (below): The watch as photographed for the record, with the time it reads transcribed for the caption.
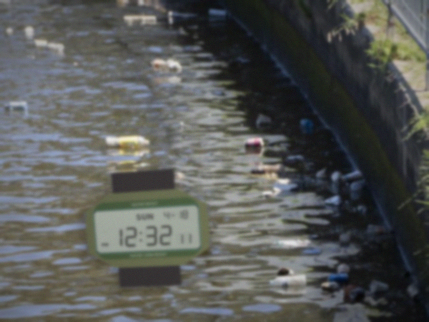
12:32
